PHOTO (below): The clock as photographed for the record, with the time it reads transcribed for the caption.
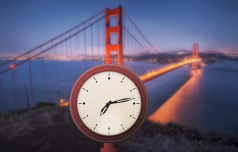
7:13
